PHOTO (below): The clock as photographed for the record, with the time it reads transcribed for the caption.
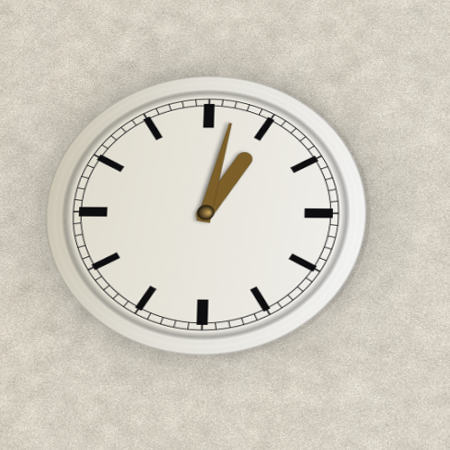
1:02
